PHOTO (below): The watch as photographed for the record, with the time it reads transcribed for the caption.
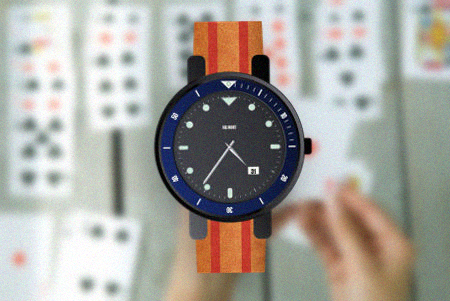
4:36
